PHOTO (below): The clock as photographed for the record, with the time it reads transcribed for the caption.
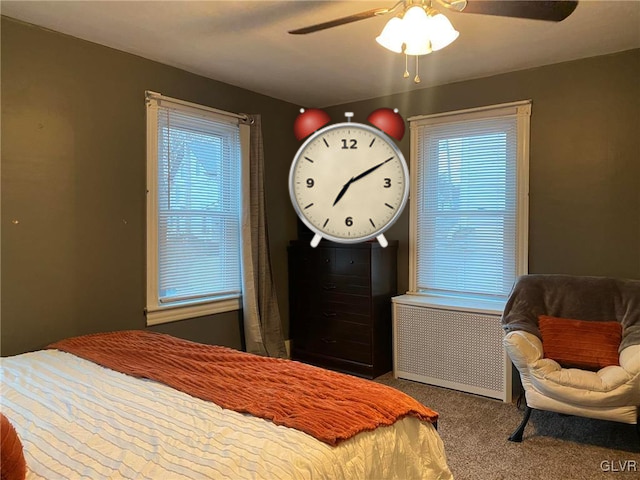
7:10
